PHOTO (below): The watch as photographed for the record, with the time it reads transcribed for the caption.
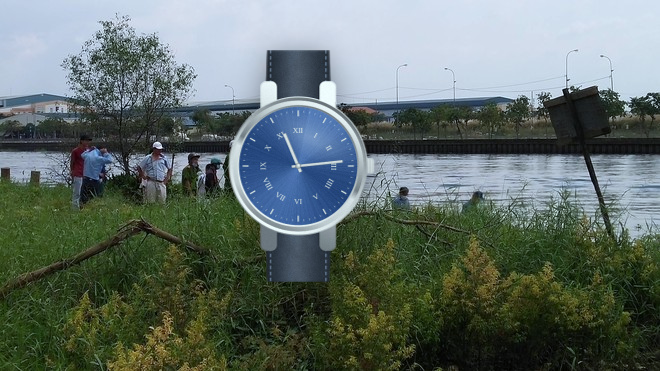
11:14
